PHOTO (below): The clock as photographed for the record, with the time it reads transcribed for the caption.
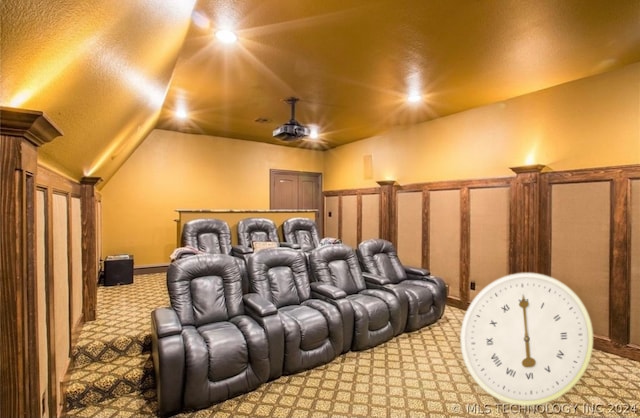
6:00
